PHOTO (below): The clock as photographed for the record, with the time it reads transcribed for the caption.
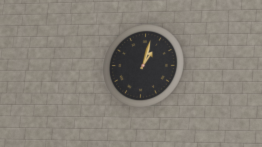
1:02
